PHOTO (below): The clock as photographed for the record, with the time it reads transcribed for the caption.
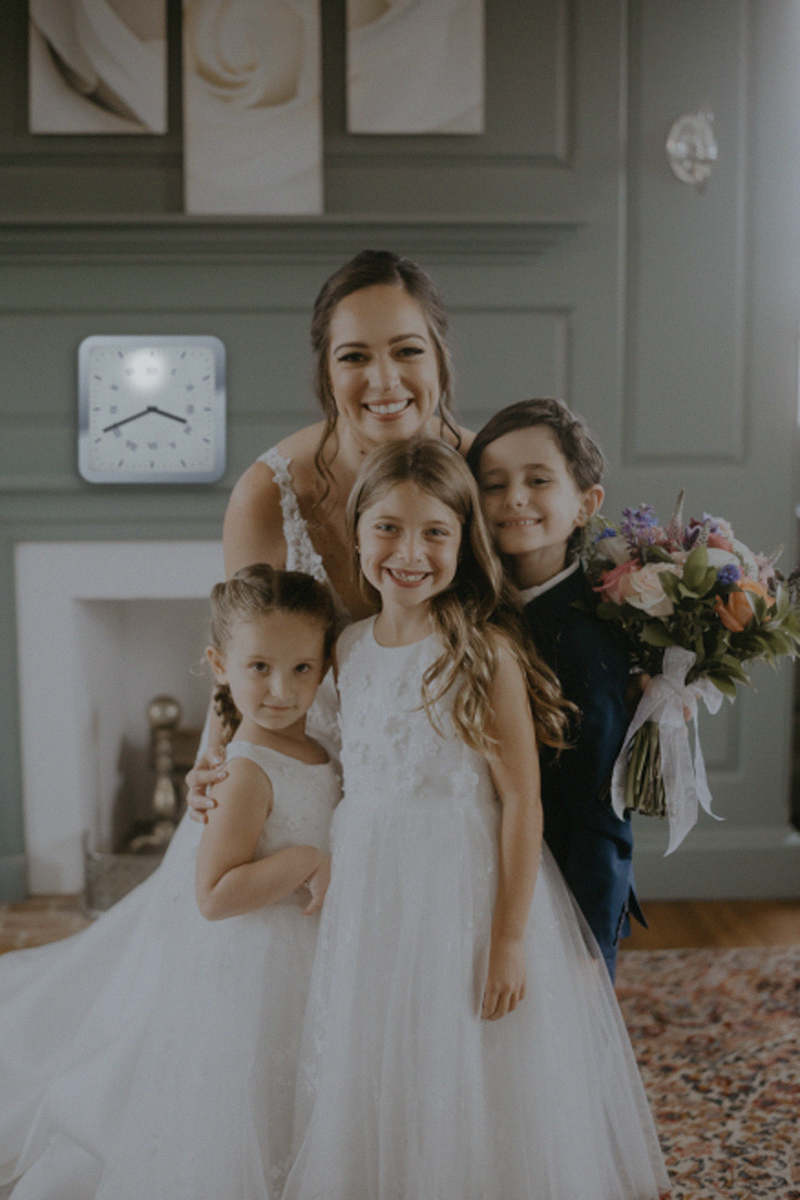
3:41
